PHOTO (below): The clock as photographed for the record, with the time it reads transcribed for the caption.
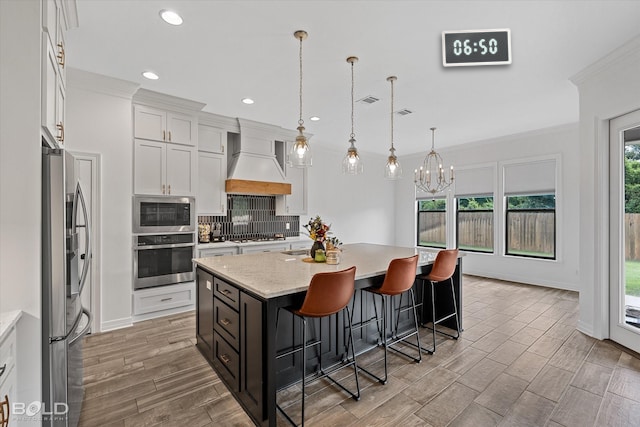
6:50
